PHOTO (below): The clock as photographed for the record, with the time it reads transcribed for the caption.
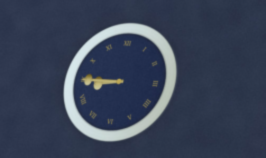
8:45
